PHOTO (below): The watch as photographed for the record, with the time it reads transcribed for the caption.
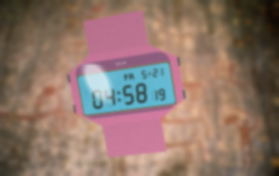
4:58
